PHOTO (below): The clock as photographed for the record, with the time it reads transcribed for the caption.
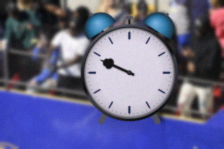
9:49
